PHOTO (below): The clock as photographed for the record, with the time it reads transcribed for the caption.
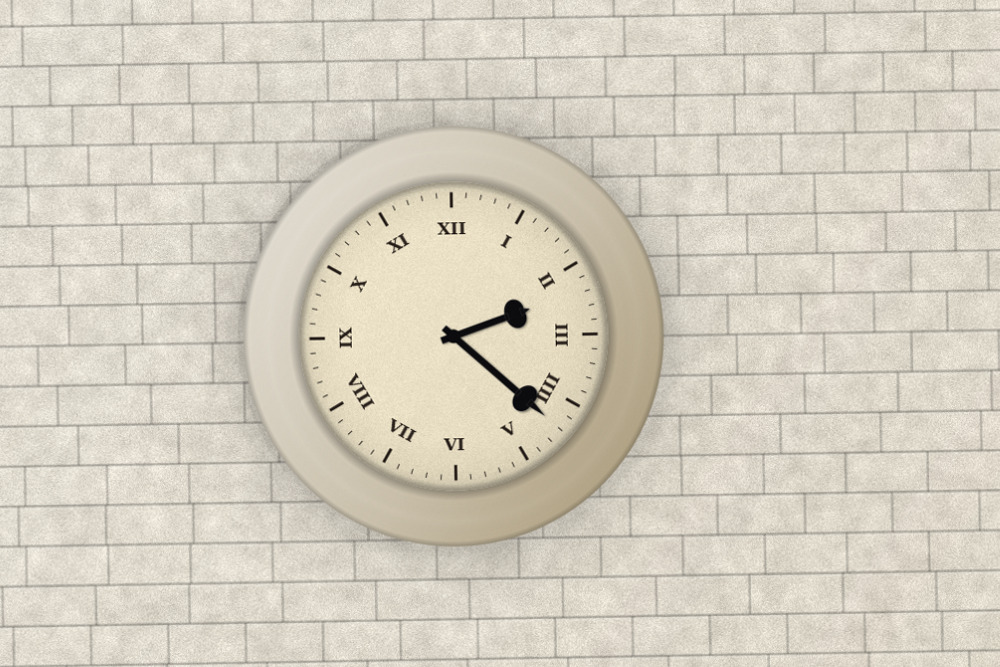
2:22
